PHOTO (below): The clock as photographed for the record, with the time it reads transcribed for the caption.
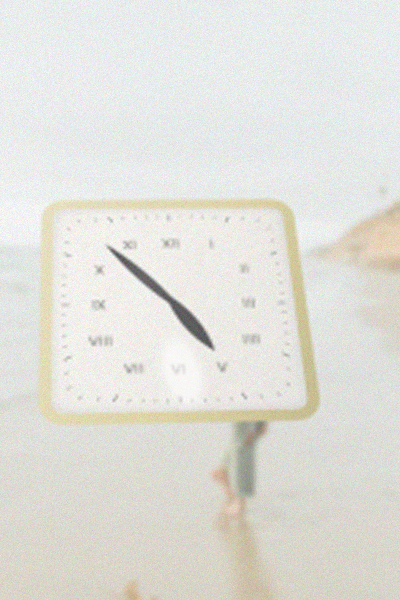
4:53
